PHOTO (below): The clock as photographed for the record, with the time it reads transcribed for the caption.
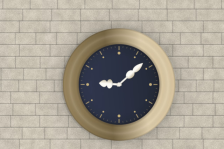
9:08
